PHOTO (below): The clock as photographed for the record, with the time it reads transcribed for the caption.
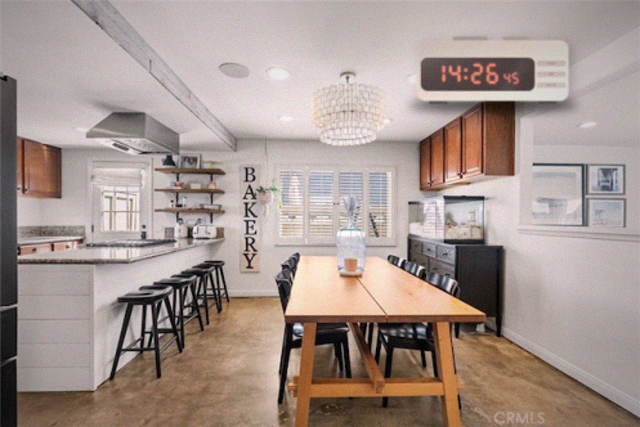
14:26:45
